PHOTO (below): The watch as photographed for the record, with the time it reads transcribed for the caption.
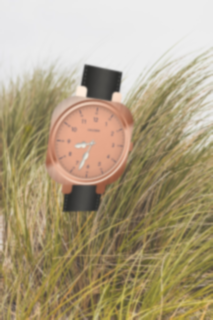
8:33
